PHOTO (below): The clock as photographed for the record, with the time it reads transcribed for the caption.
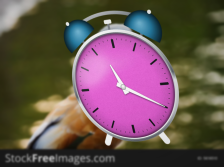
11:20
